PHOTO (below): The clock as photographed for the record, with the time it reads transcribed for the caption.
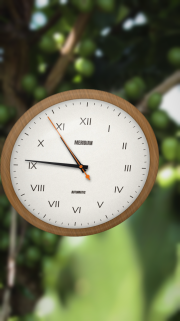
10:45:54
